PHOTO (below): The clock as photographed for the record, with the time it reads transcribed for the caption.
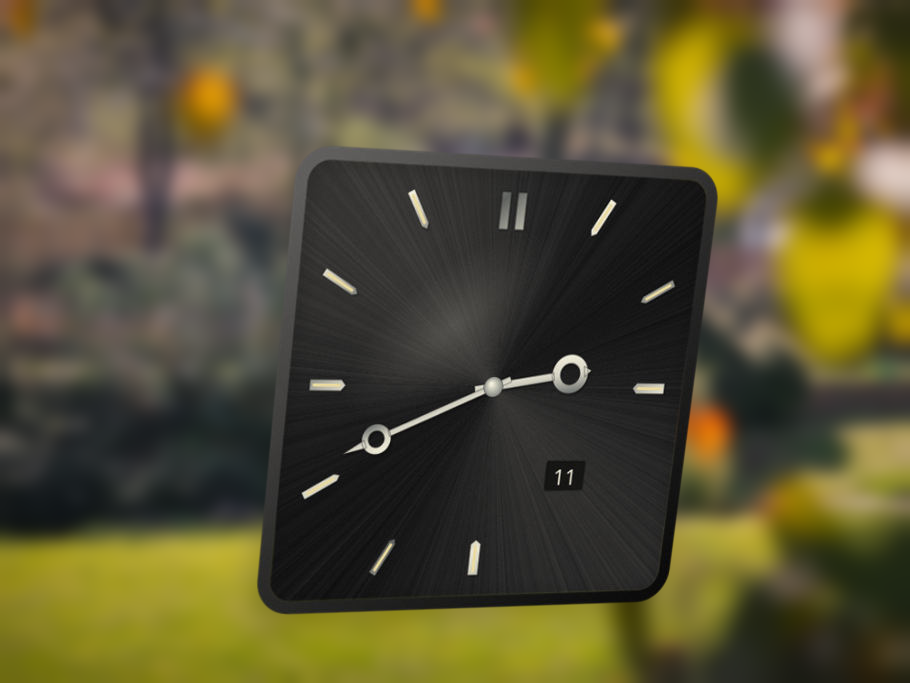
2:41
